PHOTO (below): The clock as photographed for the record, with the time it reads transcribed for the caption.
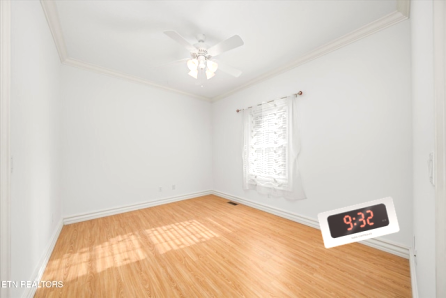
9:32
